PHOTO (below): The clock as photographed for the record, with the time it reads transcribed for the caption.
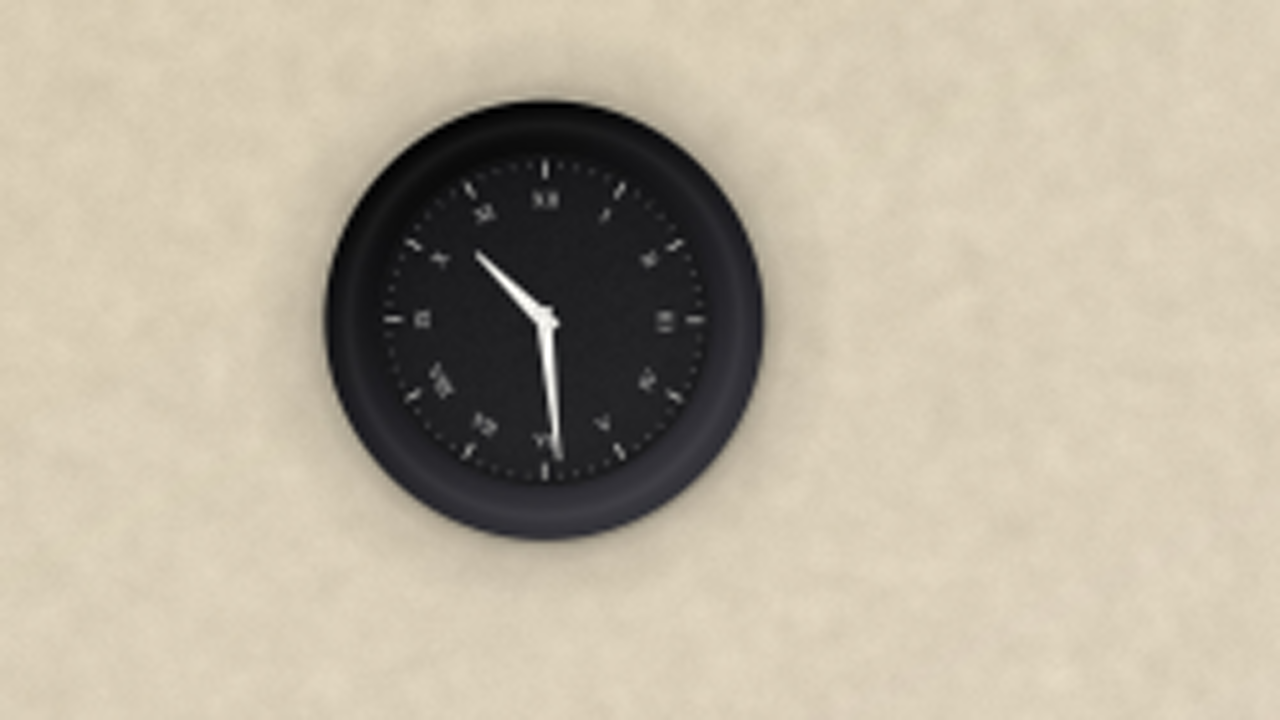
10:29
